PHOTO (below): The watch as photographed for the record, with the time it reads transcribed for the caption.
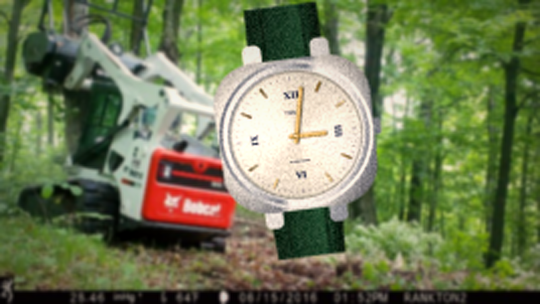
3:02
